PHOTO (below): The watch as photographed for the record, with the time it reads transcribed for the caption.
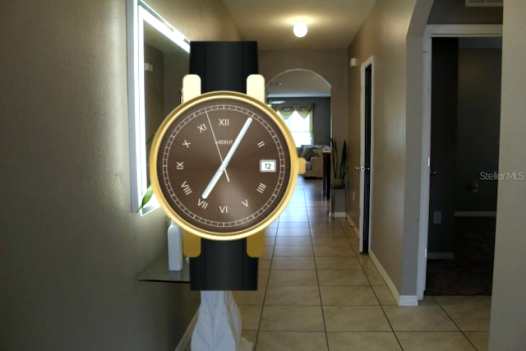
7:04:57
